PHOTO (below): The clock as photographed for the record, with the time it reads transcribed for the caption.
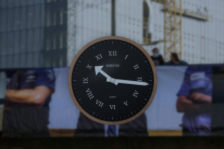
10:16
